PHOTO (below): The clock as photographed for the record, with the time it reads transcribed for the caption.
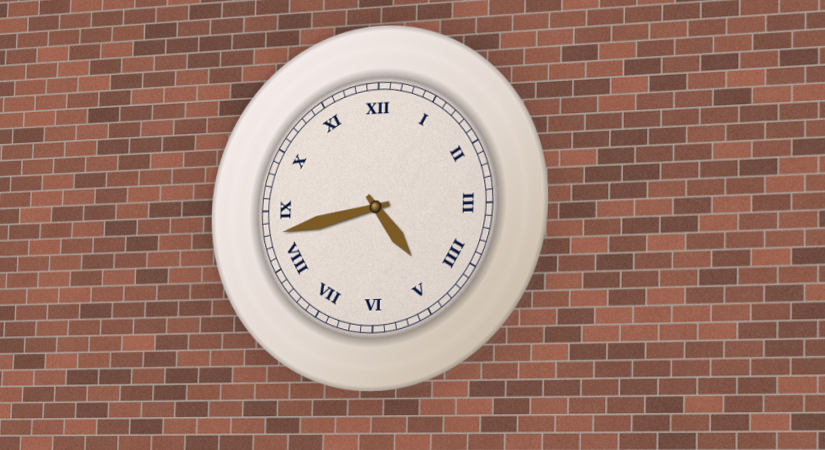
4:43
